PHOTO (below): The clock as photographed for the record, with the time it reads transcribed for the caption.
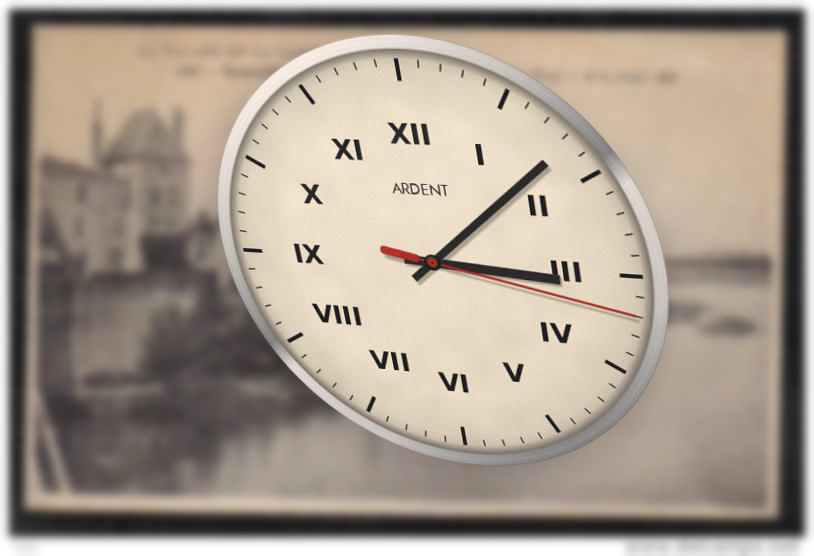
3:08:17
